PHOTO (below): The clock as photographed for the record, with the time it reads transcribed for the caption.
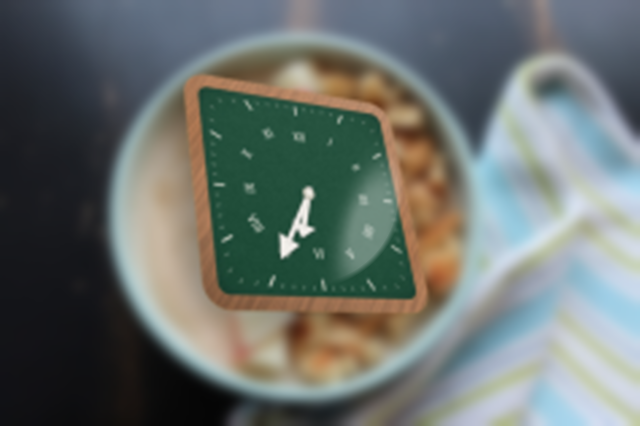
6:35
